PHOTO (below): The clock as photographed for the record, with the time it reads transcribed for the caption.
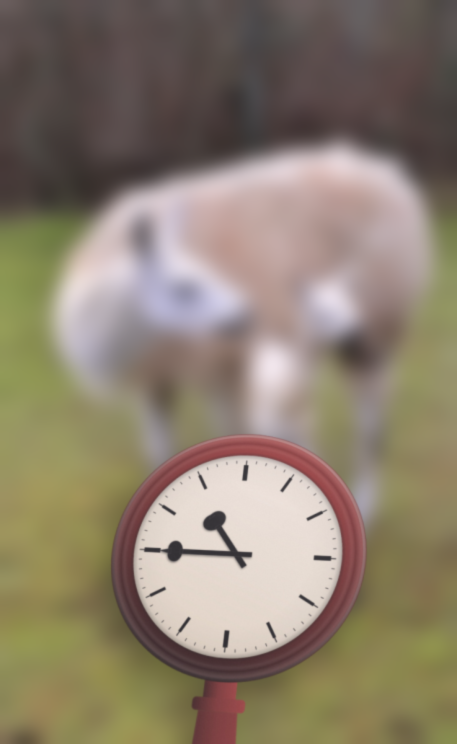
10:45
